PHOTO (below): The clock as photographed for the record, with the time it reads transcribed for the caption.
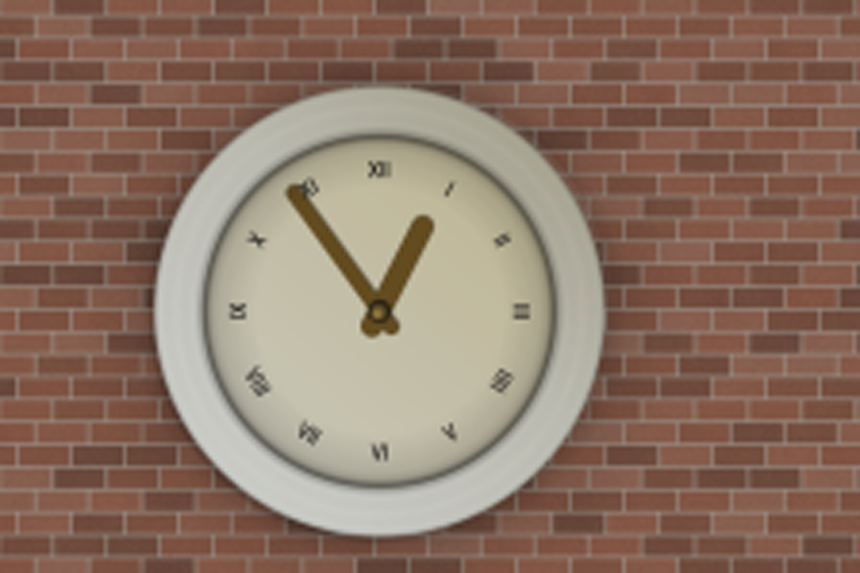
12:54
